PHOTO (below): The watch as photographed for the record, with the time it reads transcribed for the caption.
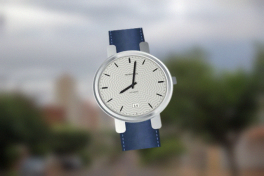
8:02
